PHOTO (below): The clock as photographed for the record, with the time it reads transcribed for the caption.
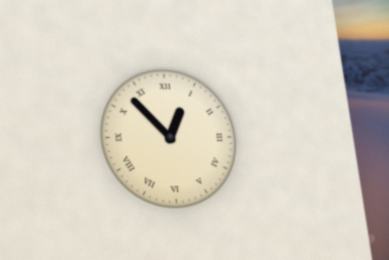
12:53
